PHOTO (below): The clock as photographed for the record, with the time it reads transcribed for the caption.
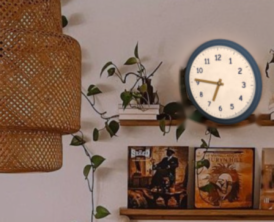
6:46
